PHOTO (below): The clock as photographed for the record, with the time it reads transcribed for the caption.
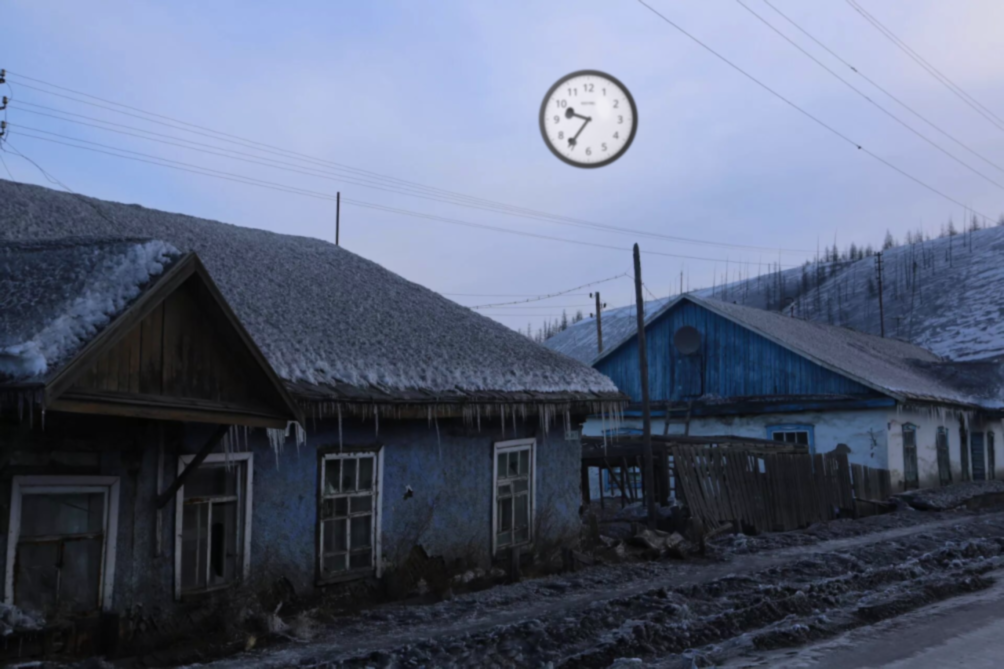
9:36
